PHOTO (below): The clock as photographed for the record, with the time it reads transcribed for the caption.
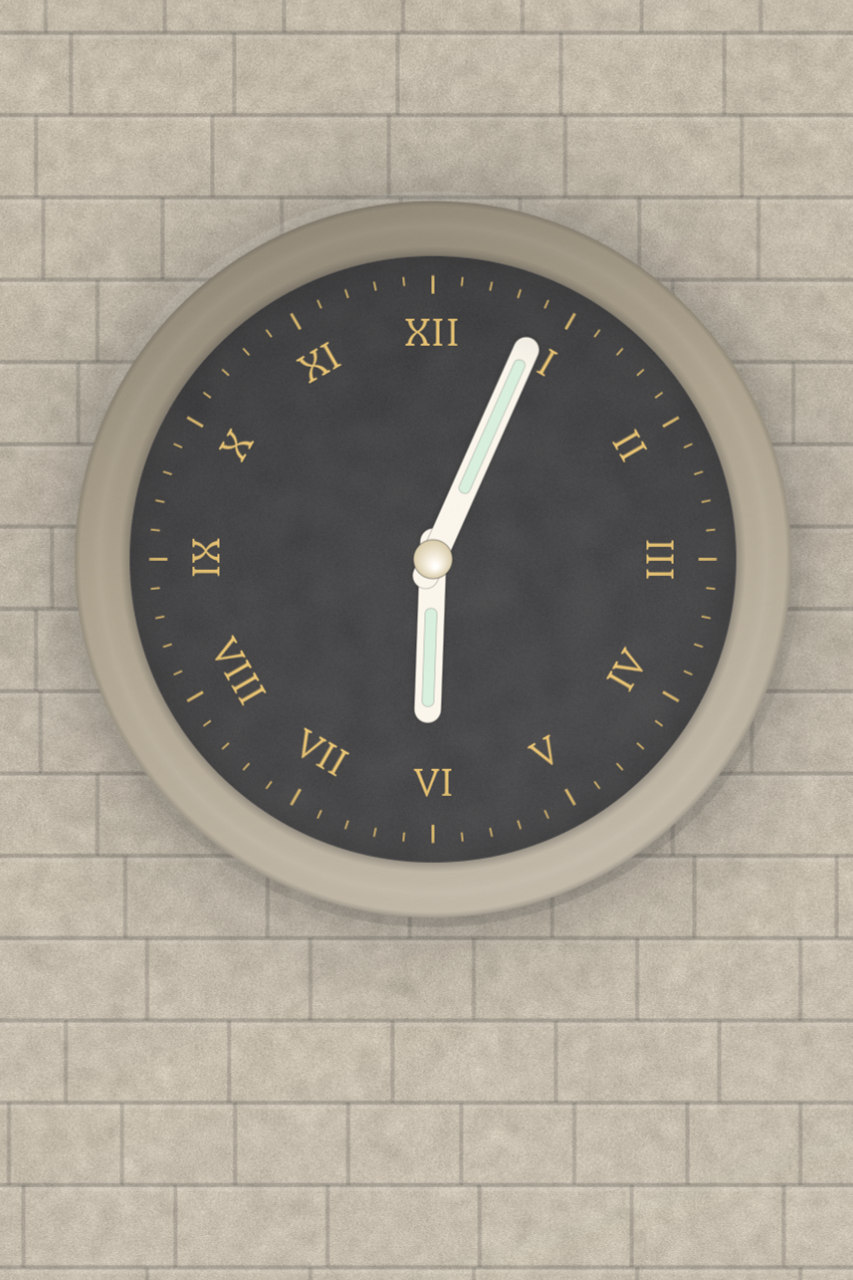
6:04
